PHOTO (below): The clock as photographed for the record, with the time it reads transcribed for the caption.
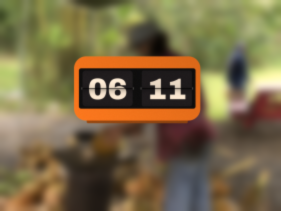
6:11
